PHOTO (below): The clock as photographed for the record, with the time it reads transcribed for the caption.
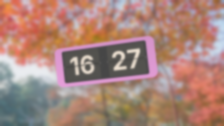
16:27
